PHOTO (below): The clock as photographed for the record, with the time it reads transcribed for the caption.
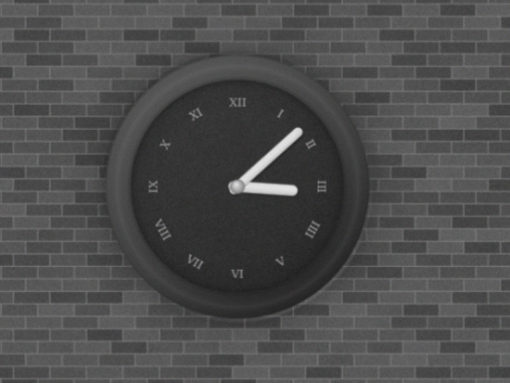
3:08
